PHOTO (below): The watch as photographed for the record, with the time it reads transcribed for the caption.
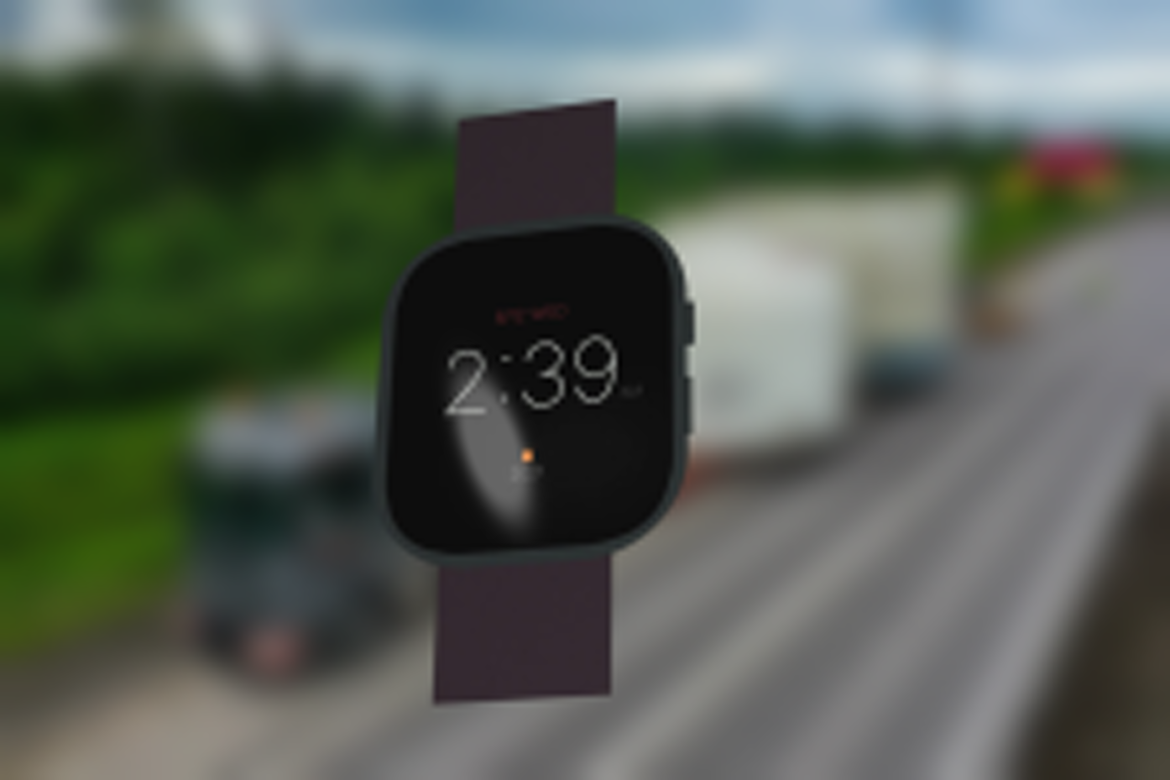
2:39
